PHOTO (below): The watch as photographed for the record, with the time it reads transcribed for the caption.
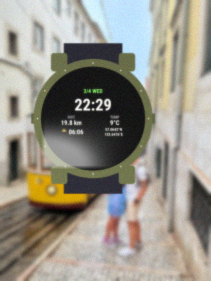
22:29
